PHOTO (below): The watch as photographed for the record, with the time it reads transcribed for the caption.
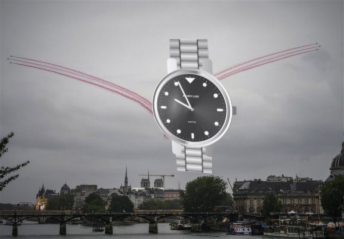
9:56
